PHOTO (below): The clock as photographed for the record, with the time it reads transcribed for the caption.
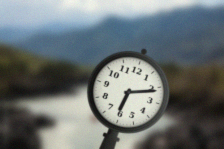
6:11
